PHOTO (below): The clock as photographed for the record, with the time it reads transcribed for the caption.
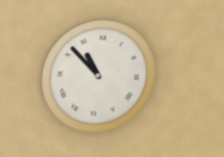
10:52
